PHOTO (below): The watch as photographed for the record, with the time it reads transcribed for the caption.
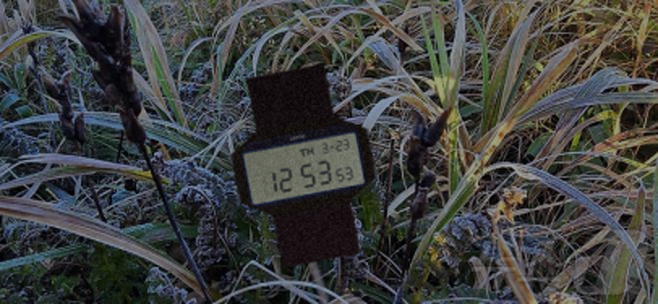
12:53:53
